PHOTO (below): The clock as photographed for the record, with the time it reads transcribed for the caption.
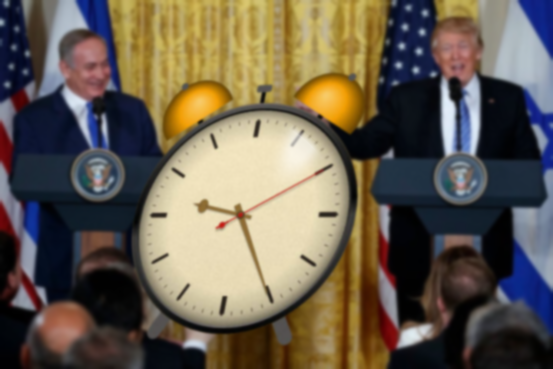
9:25:10
